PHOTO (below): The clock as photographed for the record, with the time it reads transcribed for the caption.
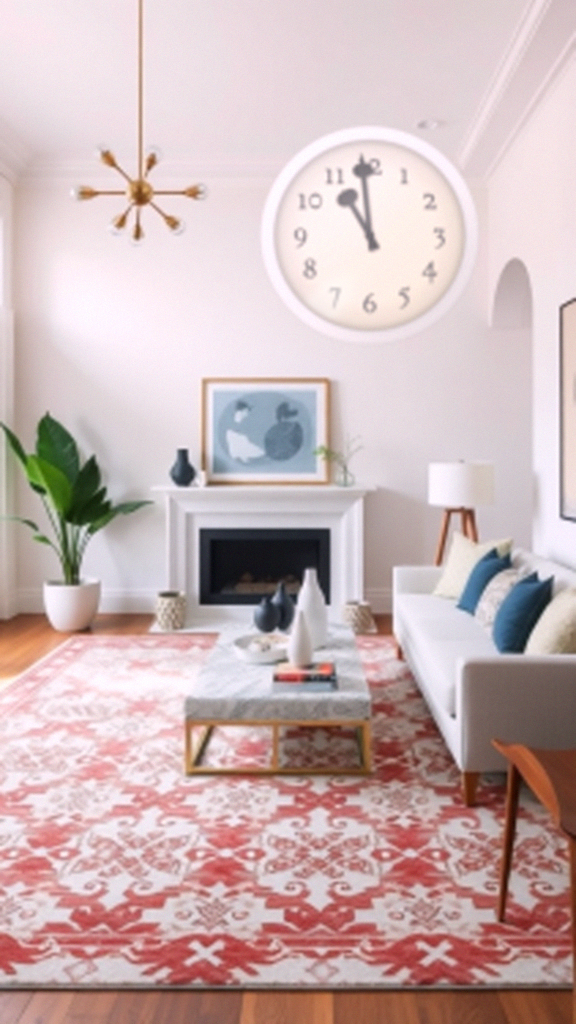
10:59
